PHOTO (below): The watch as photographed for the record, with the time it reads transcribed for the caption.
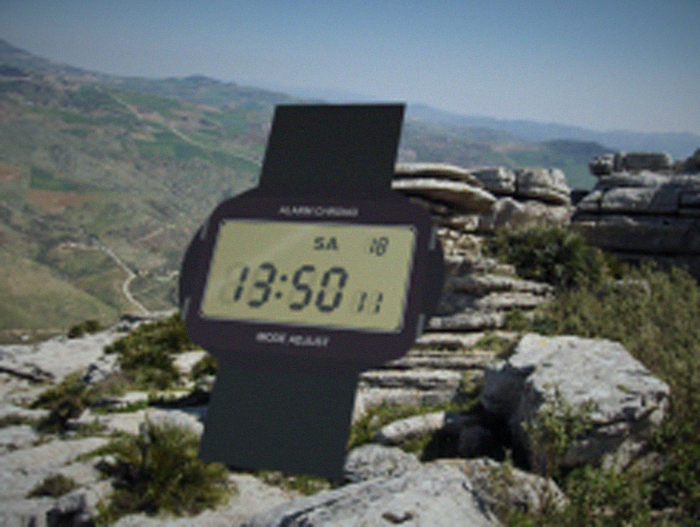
13:50:11
